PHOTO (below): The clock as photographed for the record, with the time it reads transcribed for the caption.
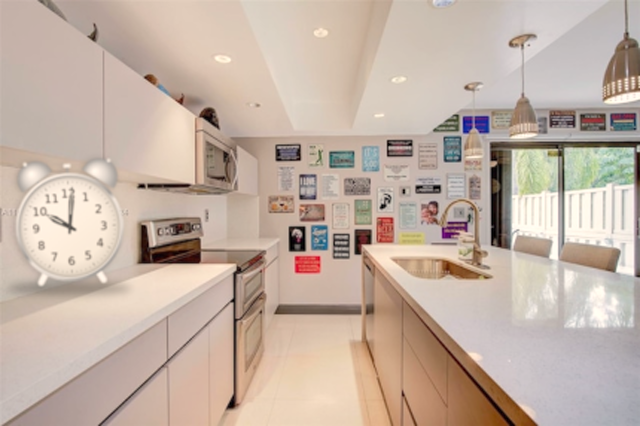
10:01
